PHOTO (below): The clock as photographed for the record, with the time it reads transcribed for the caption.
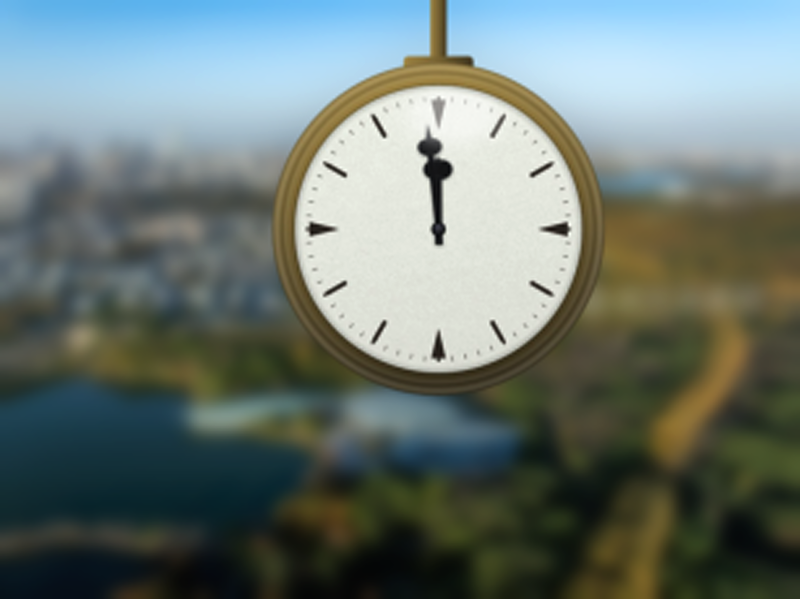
11:59
